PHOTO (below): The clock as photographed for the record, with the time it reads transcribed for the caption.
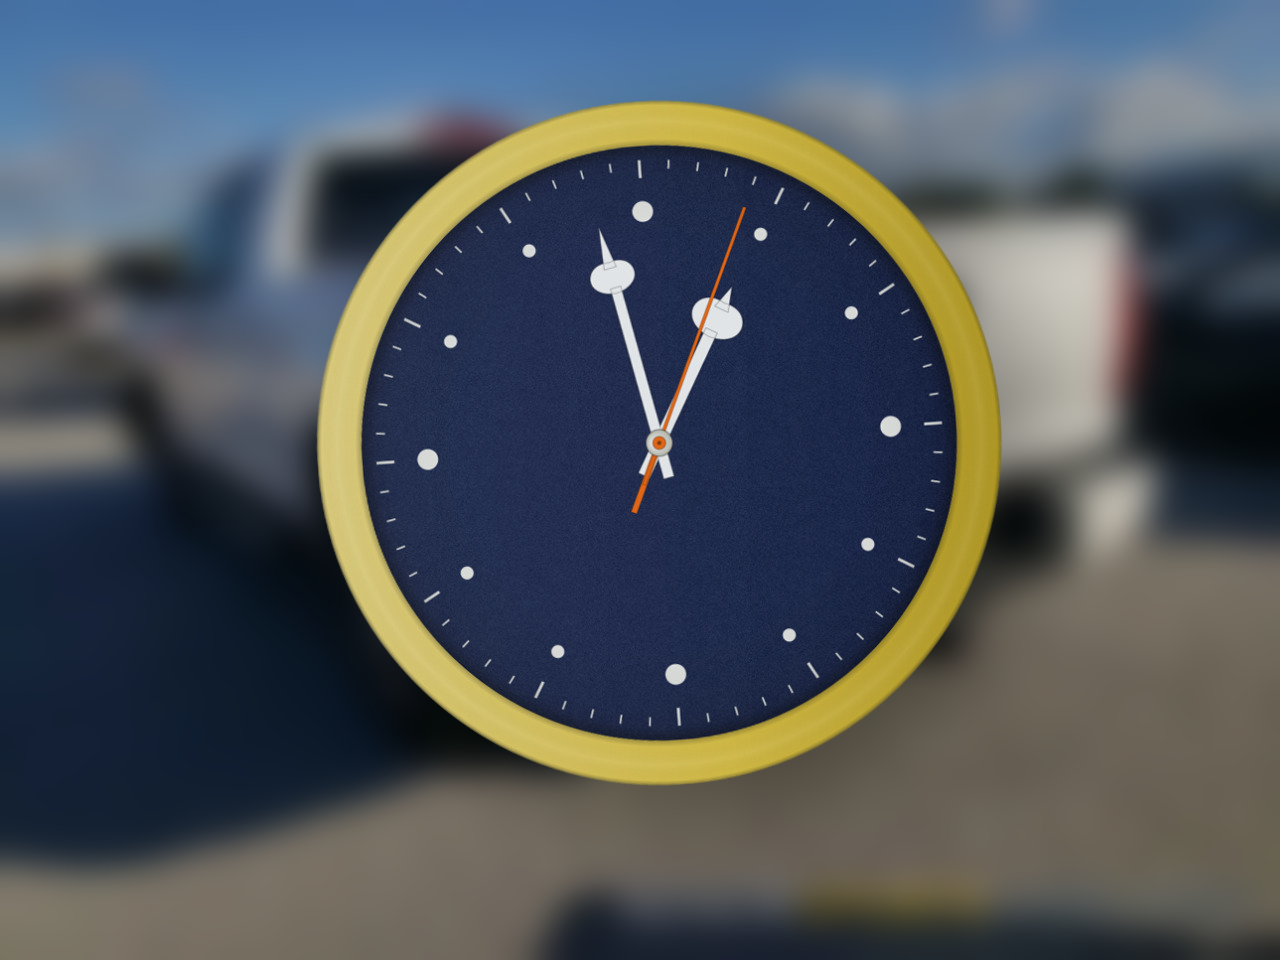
12:58:04
